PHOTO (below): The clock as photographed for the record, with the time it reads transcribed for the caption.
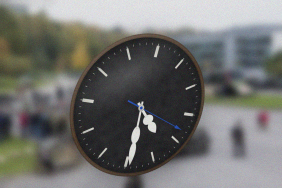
4:29:18
